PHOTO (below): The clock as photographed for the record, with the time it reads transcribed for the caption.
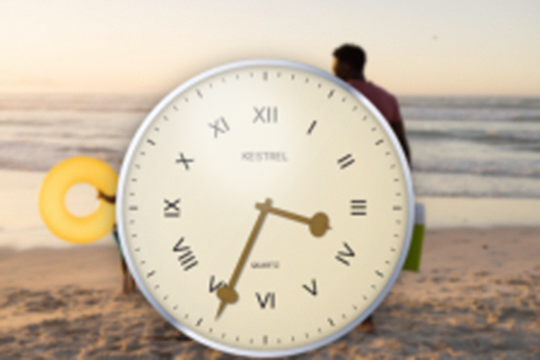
3:34
